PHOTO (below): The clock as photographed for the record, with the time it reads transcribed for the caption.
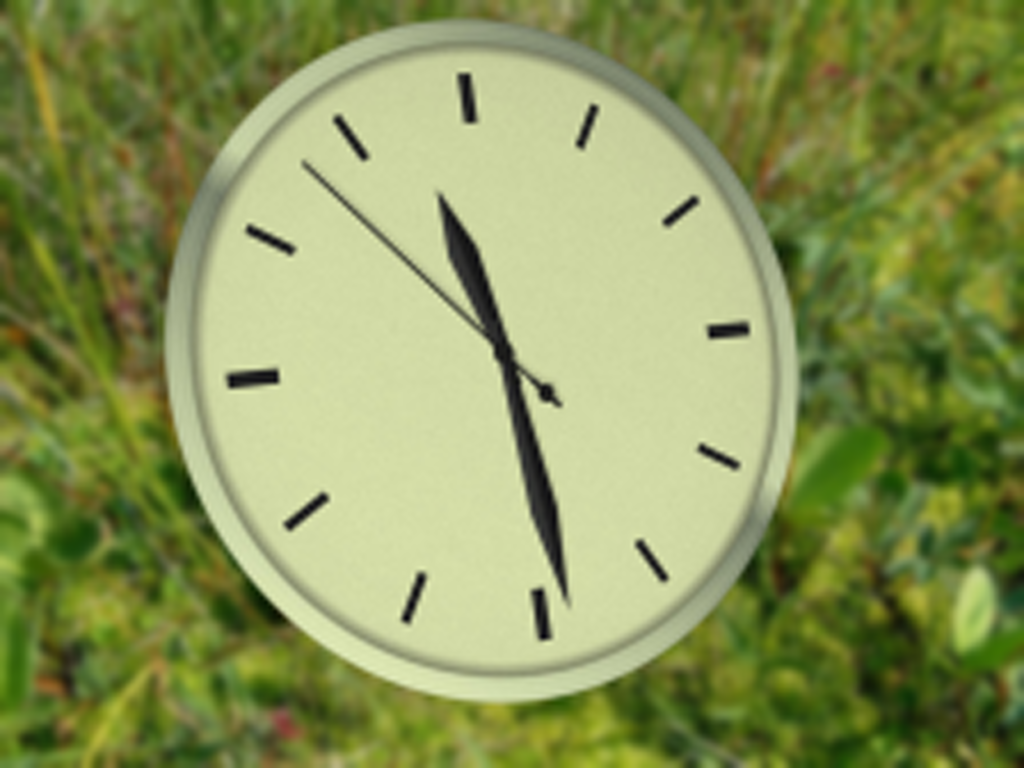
11:28:53
